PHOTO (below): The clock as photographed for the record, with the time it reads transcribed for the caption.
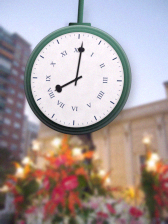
8:01
